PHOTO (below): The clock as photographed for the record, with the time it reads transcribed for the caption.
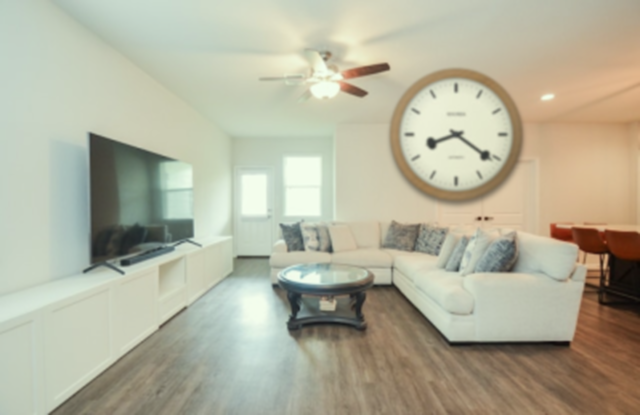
8:21
